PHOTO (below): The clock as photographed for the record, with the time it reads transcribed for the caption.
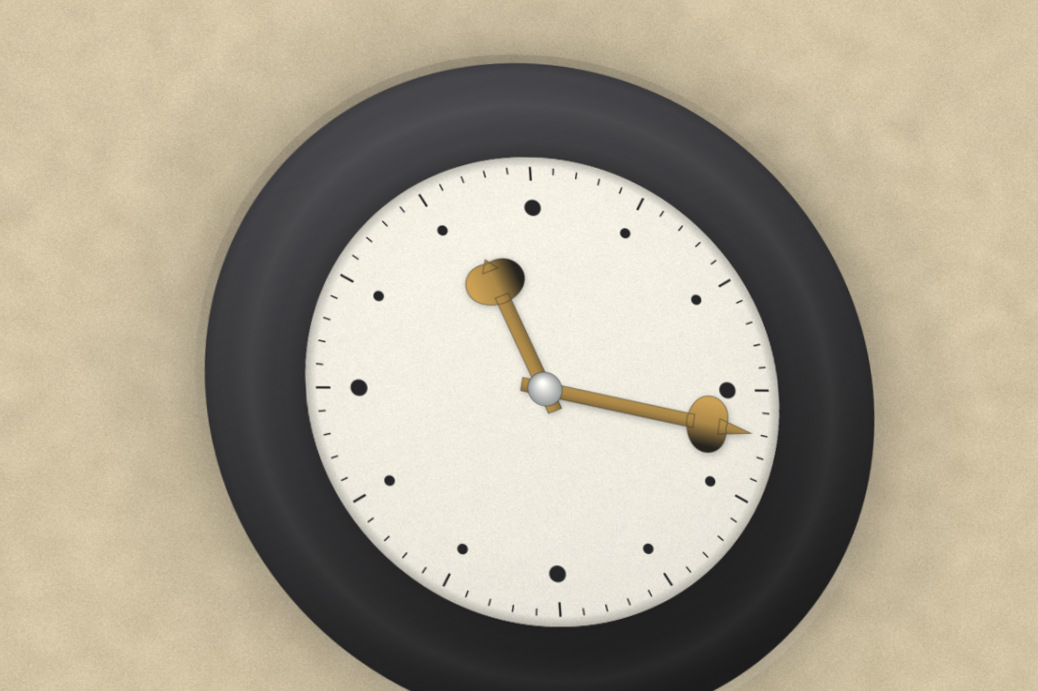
11:17
